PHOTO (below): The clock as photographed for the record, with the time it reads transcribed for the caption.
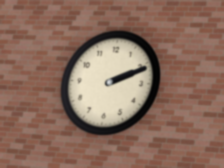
2:11
